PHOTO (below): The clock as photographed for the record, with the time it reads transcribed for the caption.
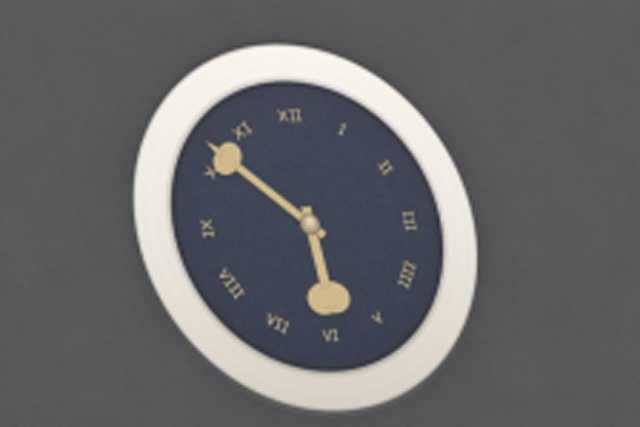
5:52
